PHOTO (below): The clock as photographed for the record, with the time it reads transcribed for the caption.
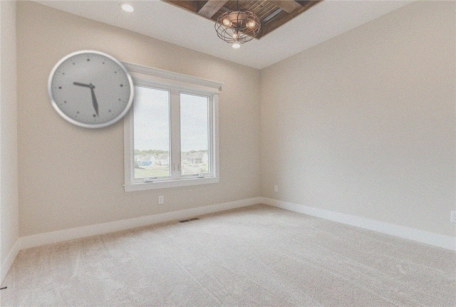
9:29
